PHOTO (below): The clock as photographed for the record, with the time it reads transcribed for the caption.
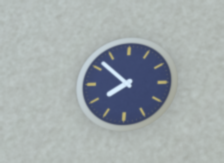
7:52
